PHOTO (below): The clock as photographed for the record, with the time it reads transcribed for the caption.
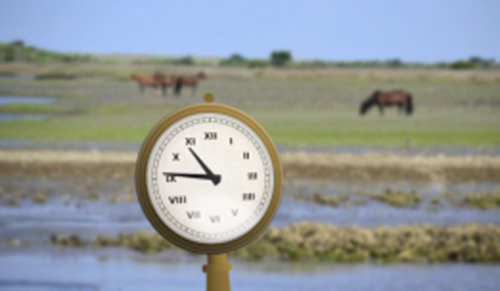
10:46
